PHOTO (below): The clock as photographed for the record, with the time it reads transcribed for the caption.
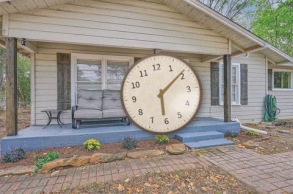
6:09
